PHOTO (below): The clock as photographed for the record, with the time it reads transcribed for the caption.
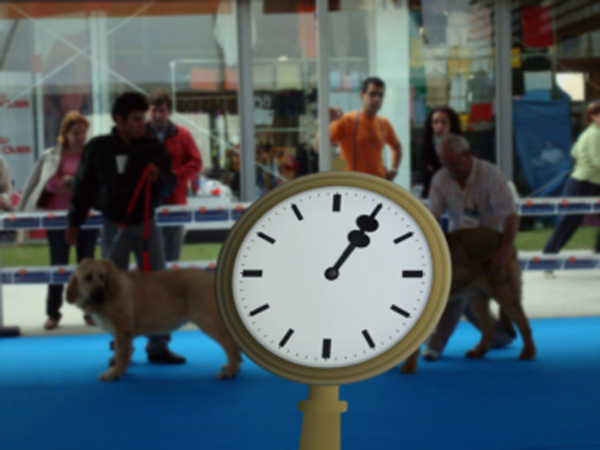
1:05
